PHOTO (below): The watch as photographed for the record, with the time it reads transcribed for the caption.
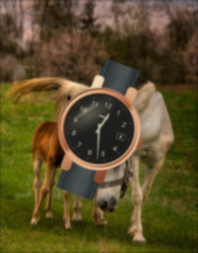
12:27
